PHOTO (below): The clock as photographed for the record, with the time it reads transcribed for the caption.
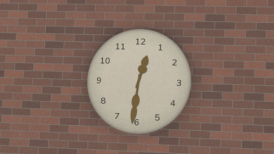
12:31
